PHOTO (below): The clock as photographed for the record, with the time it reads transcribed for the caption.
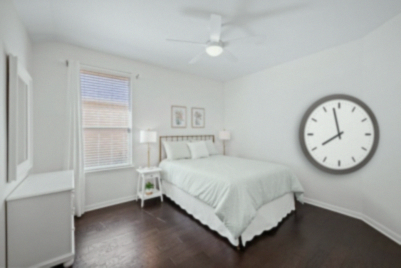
7:58
